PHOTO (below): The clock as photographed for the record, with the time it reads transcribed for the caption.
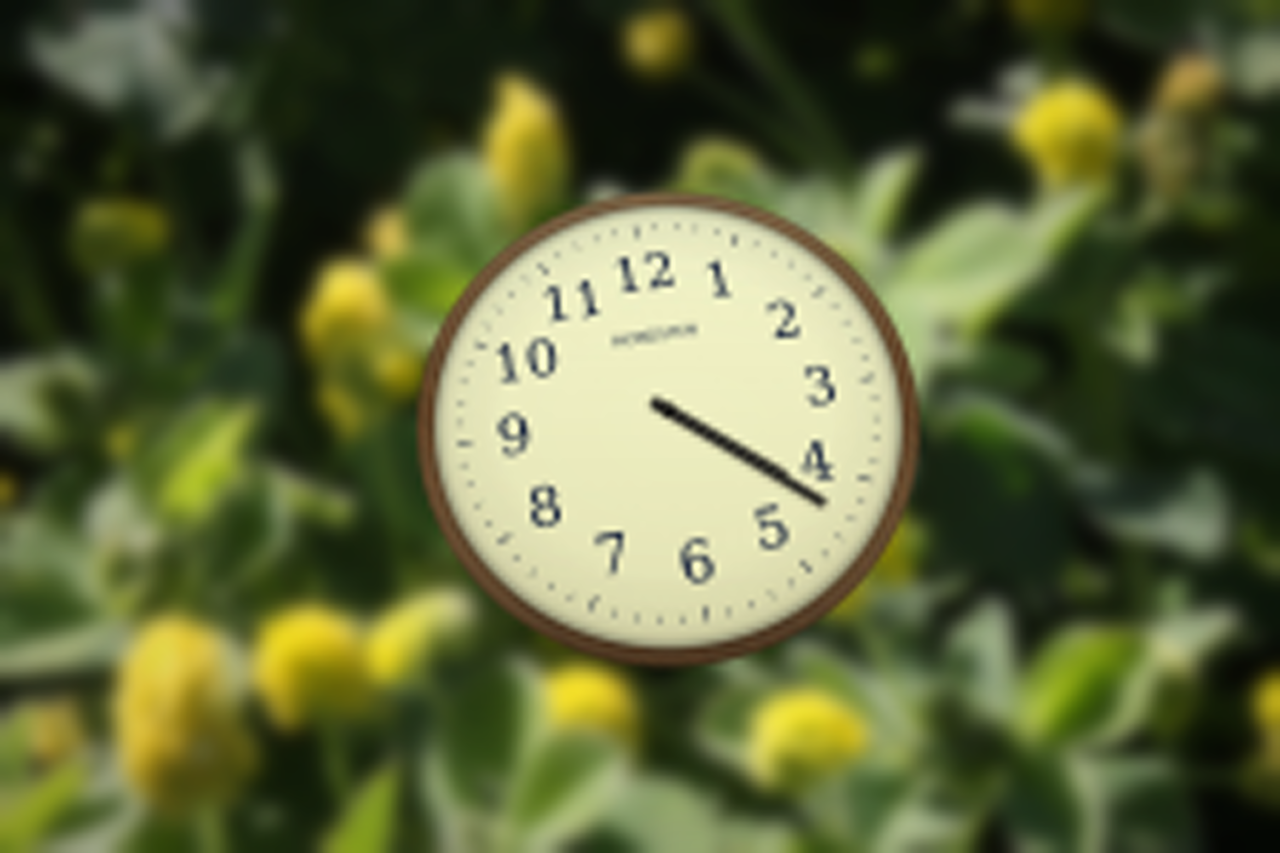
4:22
